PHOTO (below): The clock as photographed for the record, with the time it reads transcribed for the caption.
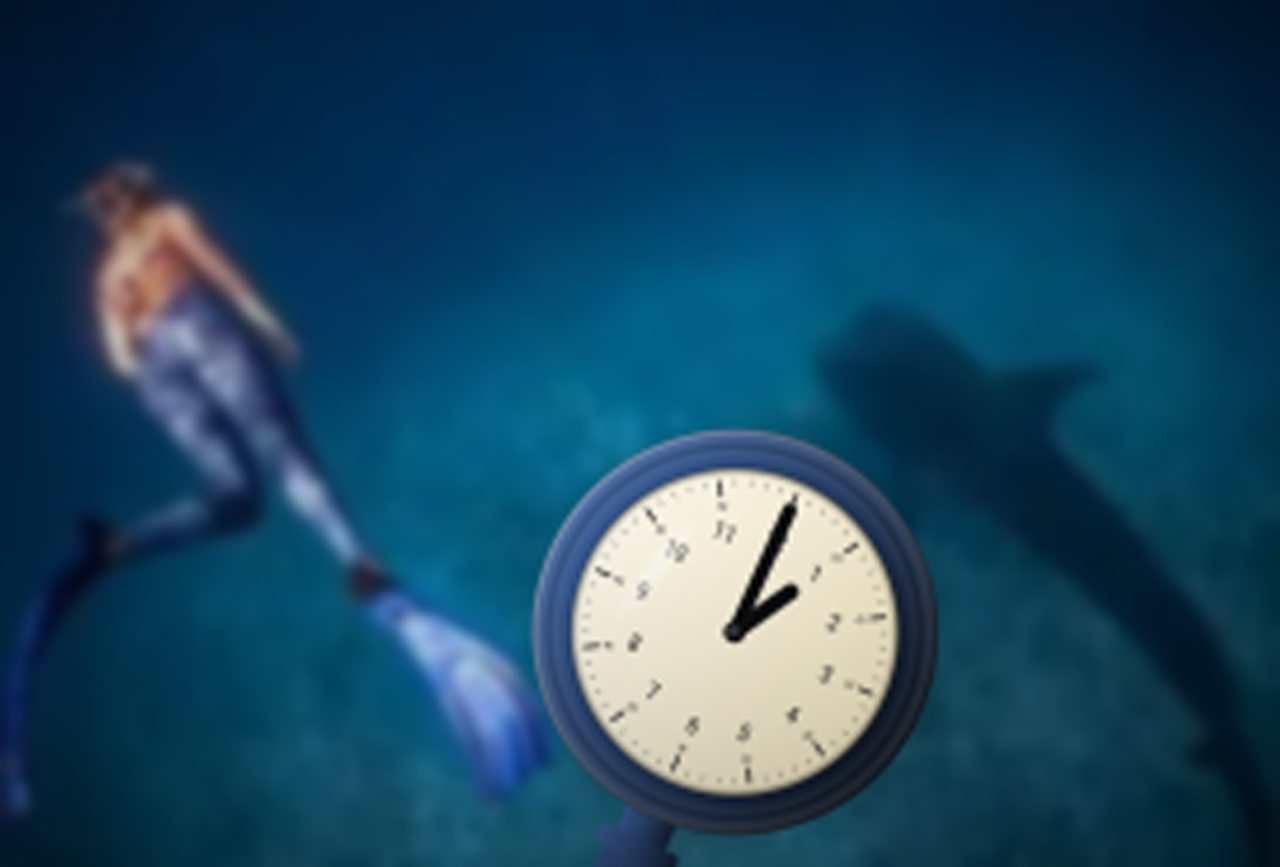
1:00
